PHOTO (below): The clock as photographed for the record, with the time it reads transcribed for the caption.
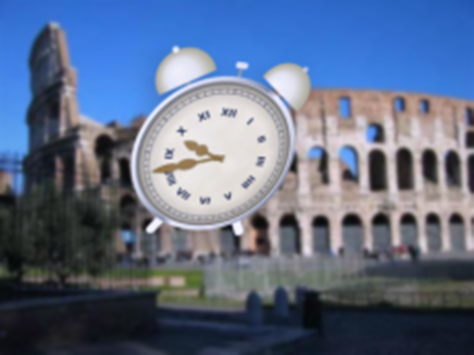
9:42
